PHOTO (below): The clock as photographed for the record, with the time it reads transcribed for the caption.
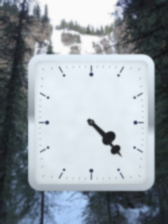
4:23
